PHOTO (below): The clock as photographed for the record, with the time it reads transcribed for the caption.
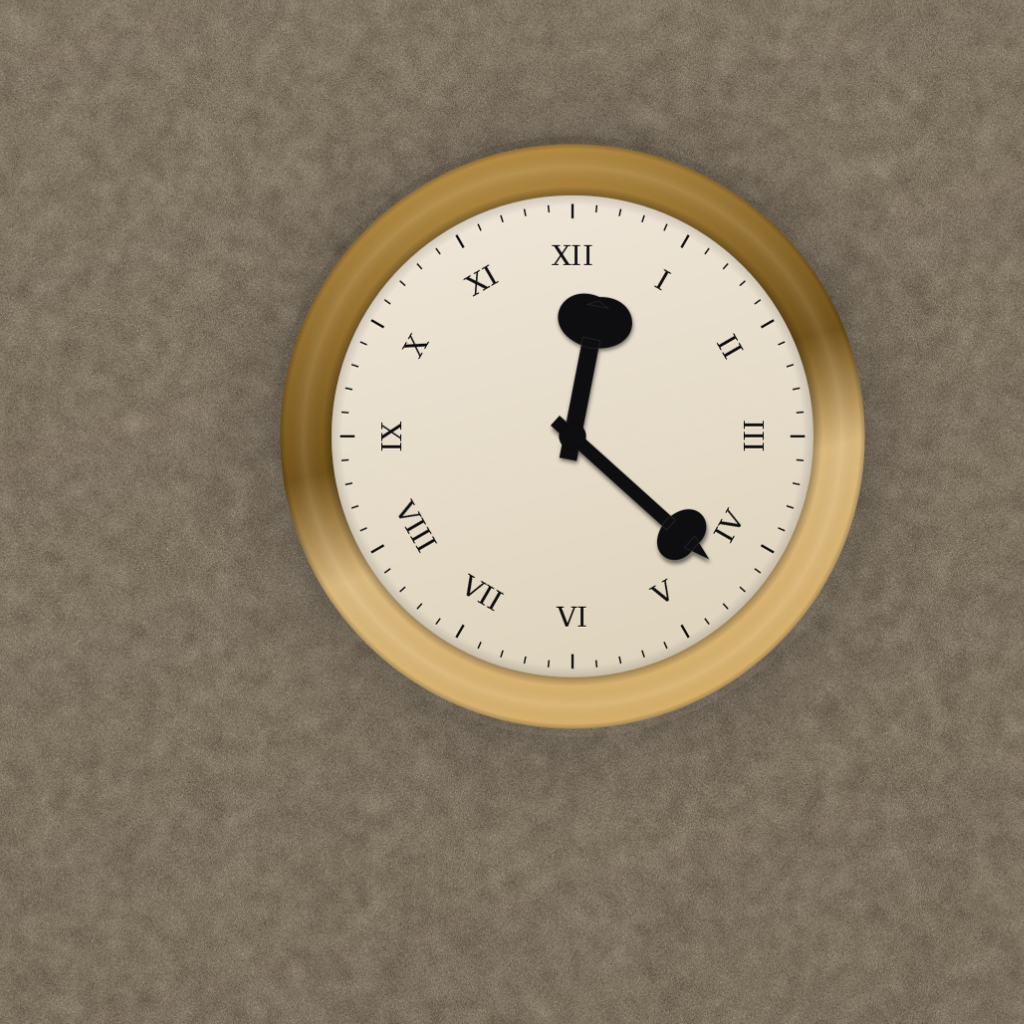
12:22
